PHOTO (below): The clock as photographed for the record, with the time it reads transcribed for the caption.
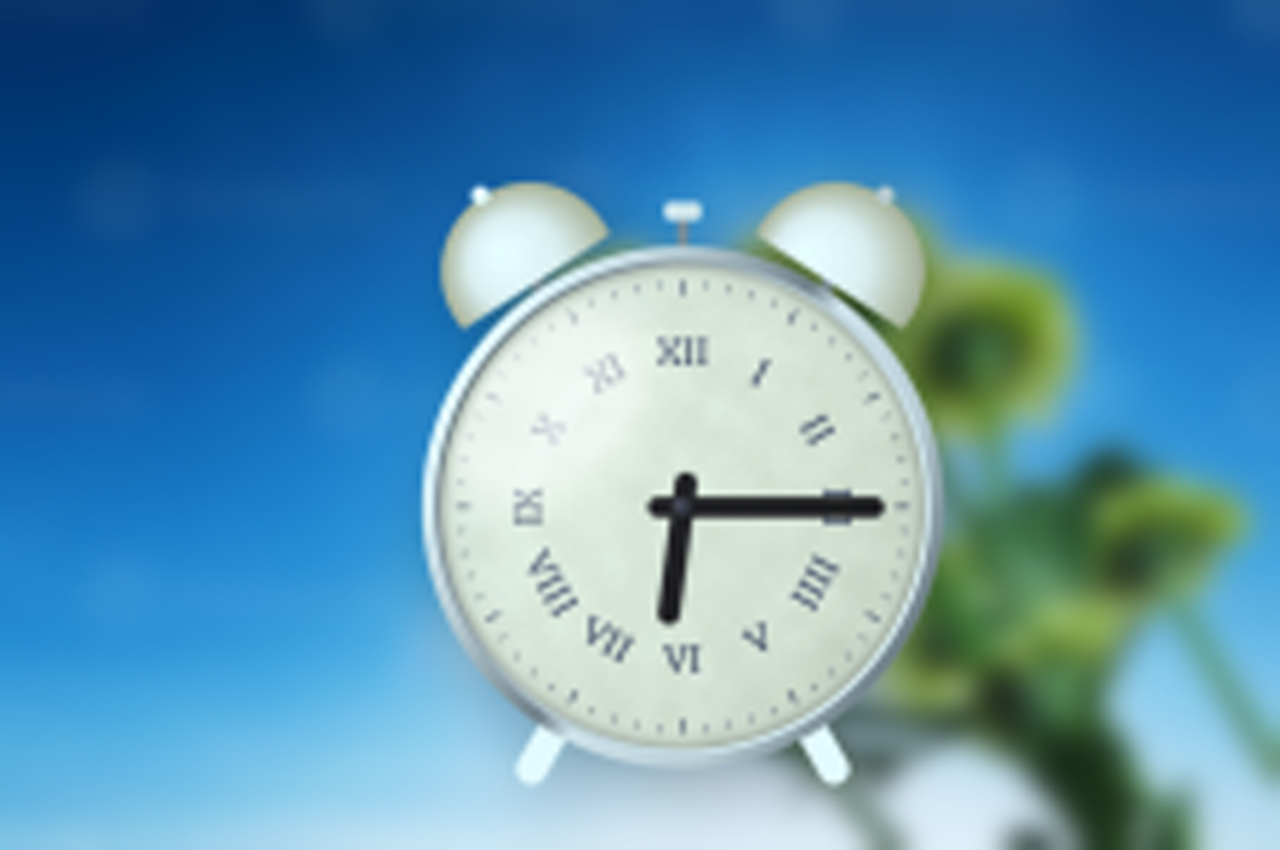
6:15
